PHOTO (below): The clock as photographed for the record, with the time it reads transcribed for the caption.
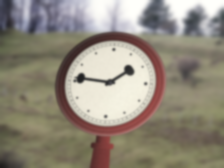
1:46
